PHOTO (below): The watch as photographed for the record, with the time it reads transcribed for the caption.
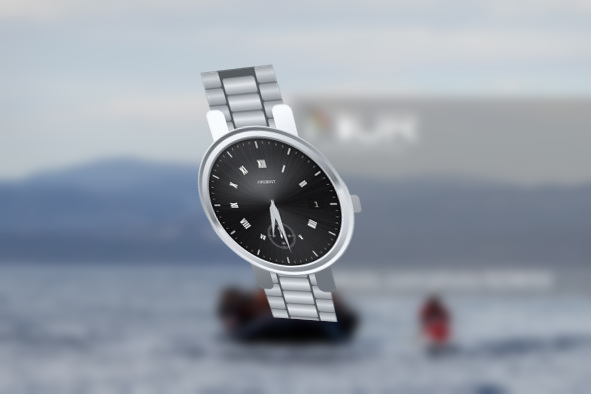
6:29
